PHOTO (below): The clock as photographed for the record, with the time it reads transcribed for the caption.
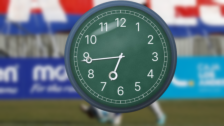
6:44
